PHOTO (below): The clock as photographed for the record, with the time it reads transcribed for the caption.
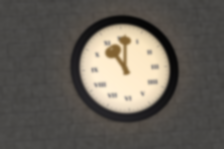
11:01
